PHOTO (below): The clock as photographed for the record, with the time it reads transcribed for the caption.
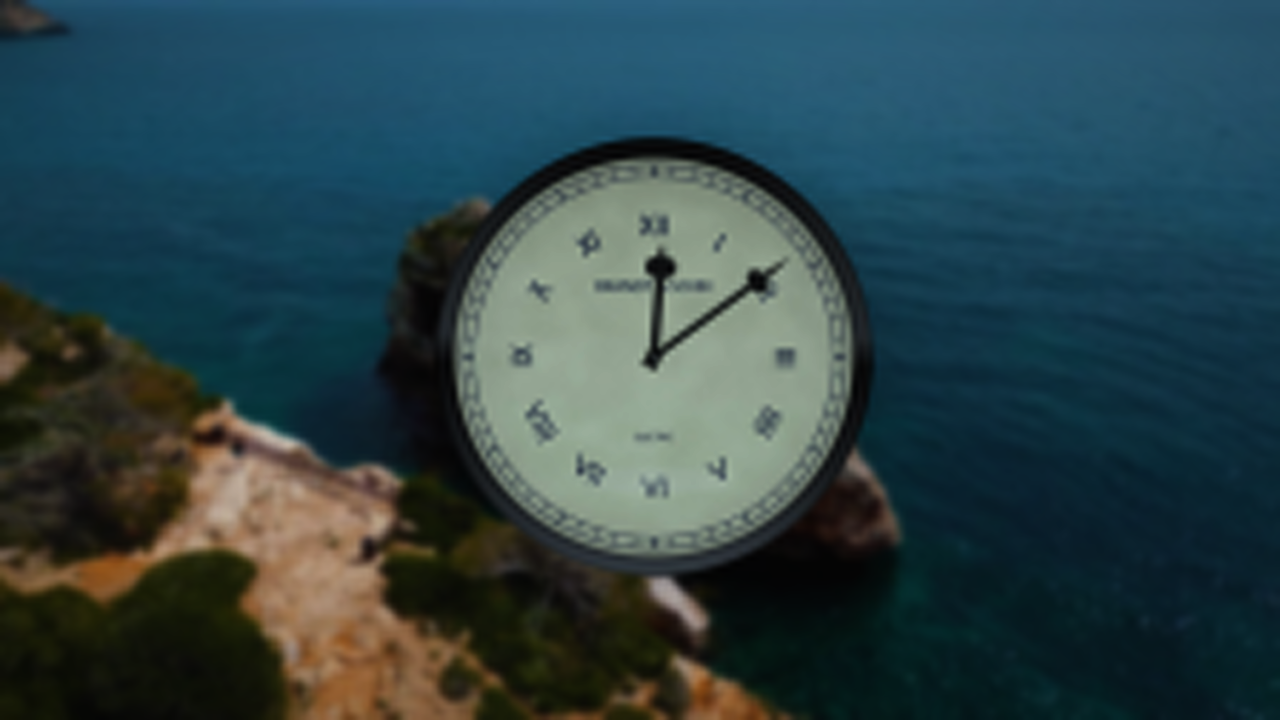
12:09
